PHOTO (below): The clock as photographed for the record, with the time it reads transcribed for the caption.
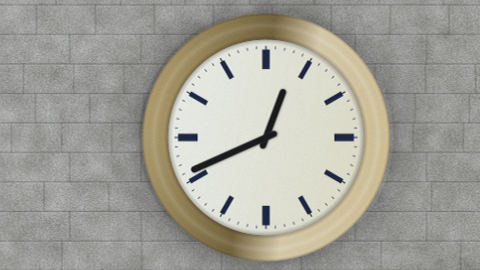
12:41
